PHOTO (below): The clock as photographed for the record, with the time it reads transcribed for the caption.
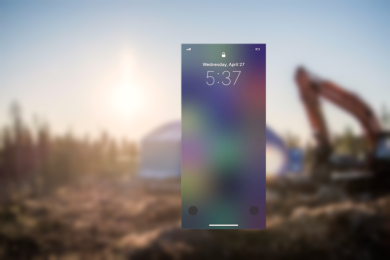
5:37
